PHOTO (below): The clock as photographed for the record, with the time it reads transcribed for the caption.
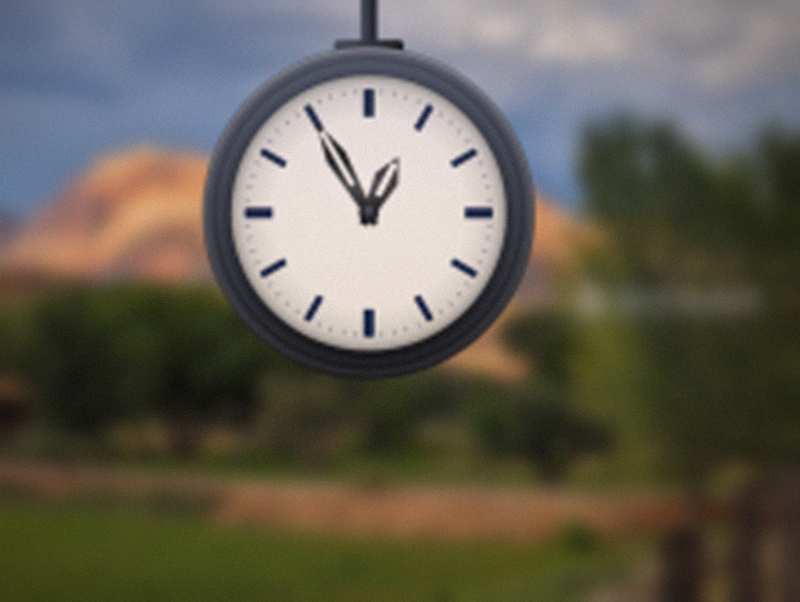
12:55
